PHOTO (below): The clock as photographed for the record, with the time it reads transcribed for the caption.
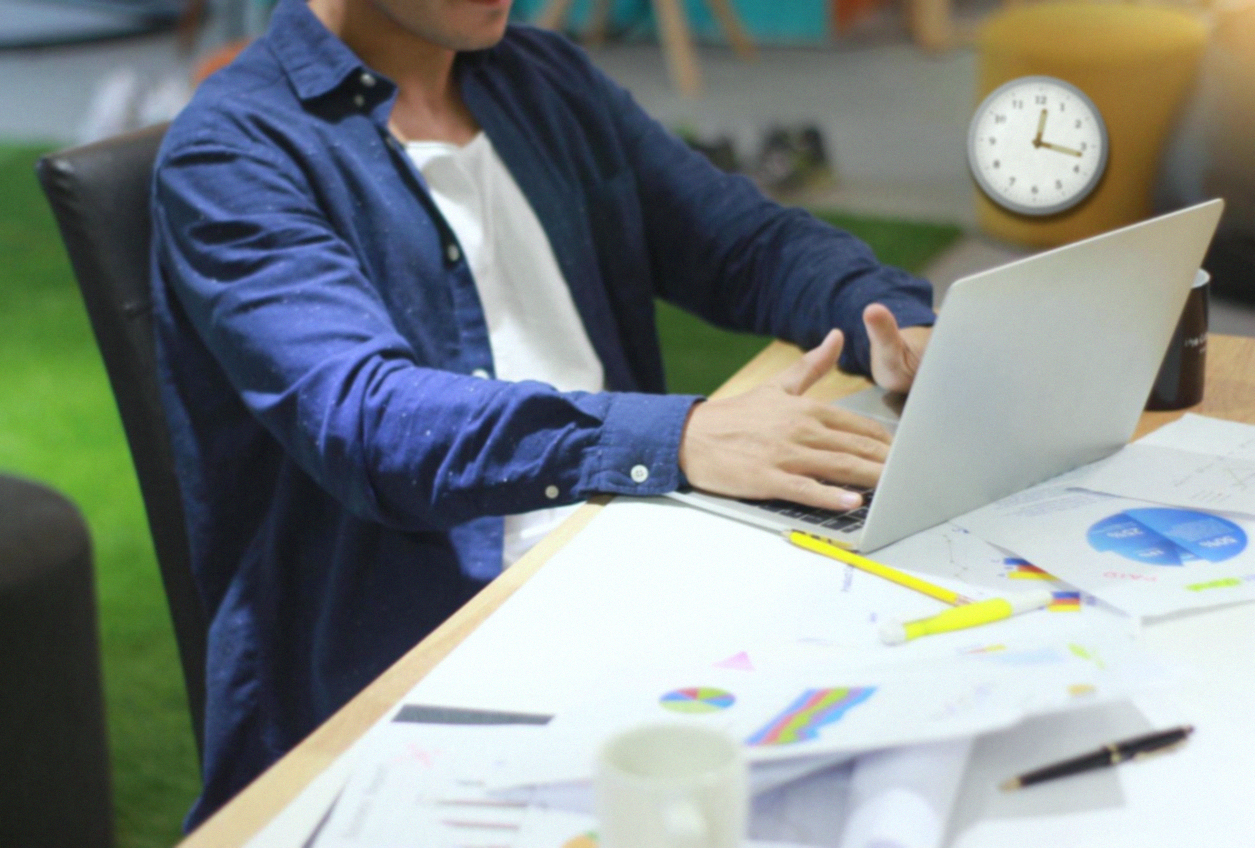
12:17
